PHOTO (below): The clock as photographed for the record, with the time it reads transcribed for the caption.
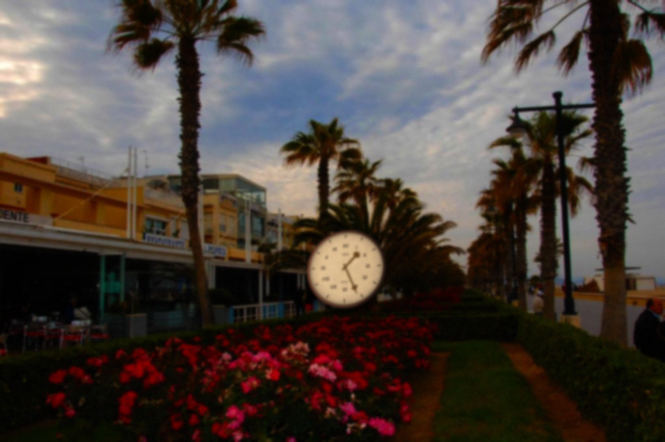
1:26
